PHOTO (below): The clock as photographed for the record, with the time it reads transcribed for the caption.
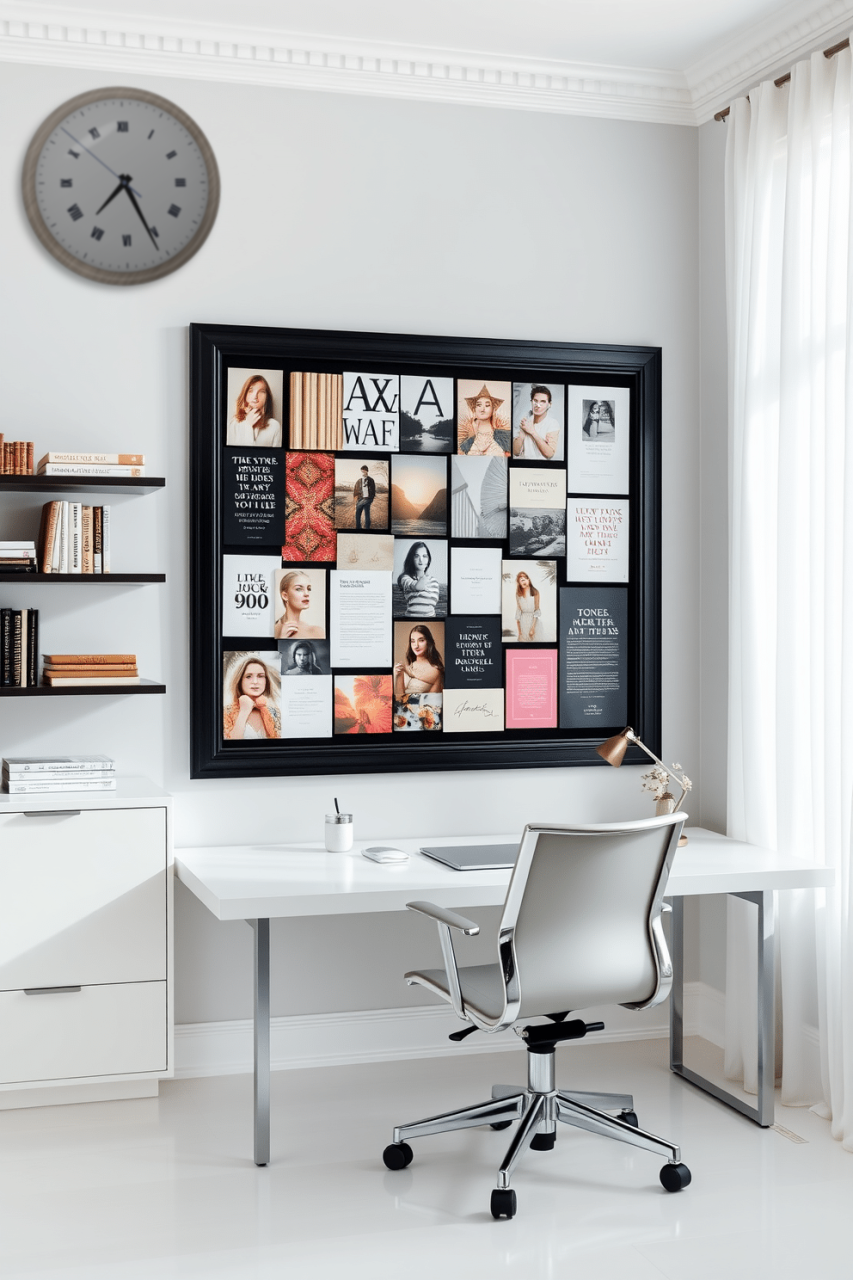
7:25:52
